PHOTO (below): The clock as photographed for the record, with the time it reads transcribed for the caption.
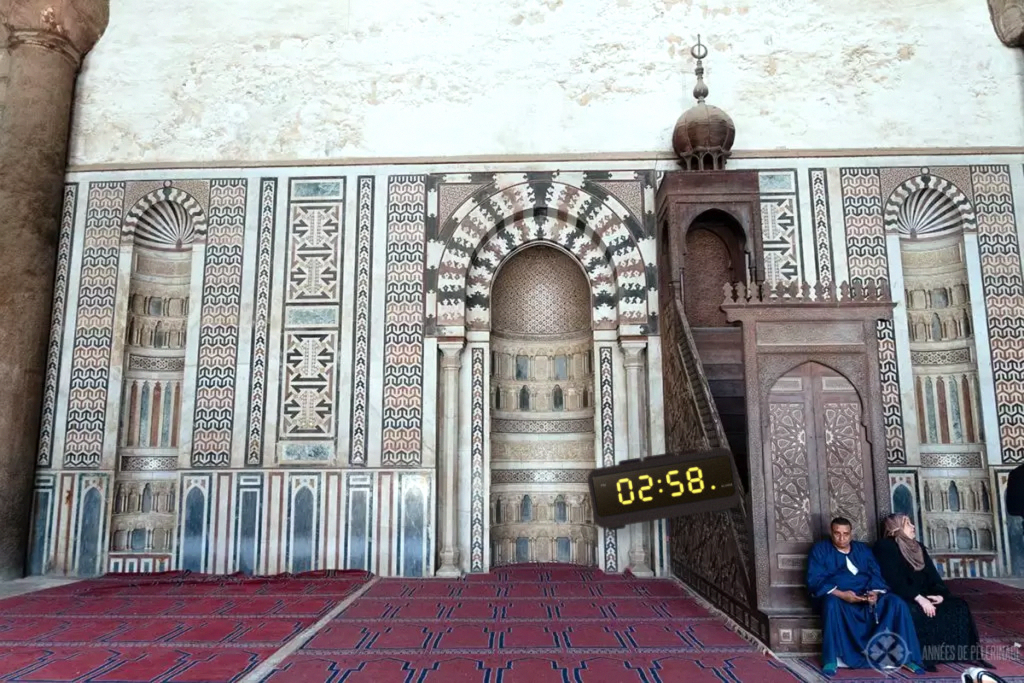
2:58
